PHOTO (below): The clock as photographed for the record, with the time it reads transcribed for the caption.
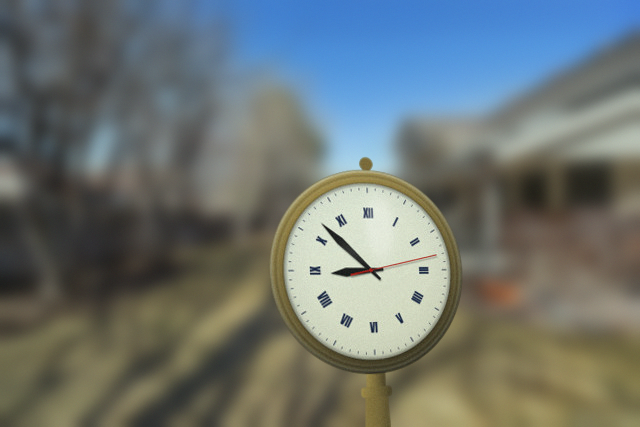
8:52:13
